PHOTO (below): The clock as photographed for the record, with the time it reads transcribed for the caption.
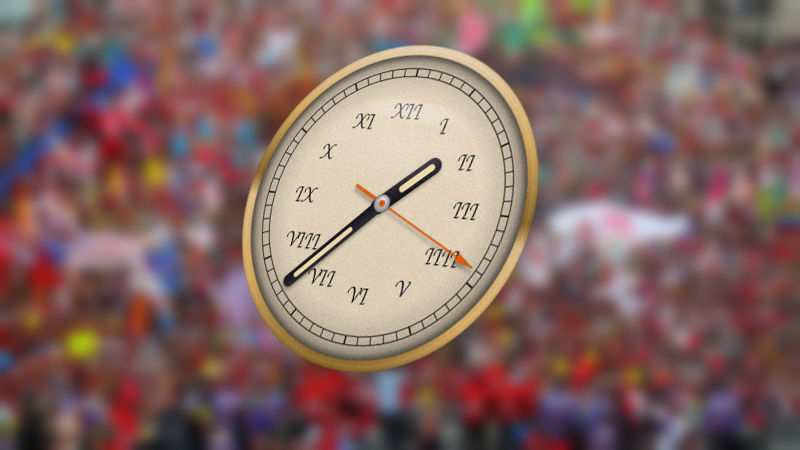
1:37:19
